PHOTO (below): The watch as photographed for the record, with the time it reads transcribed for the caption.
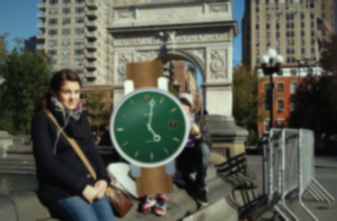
5:02
